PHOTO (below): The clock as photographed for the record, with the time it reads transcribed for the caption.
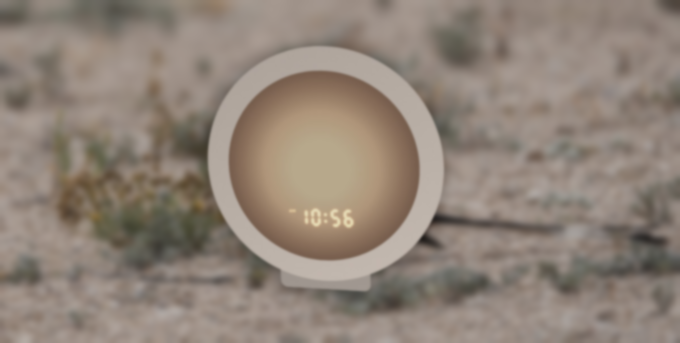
10:56
